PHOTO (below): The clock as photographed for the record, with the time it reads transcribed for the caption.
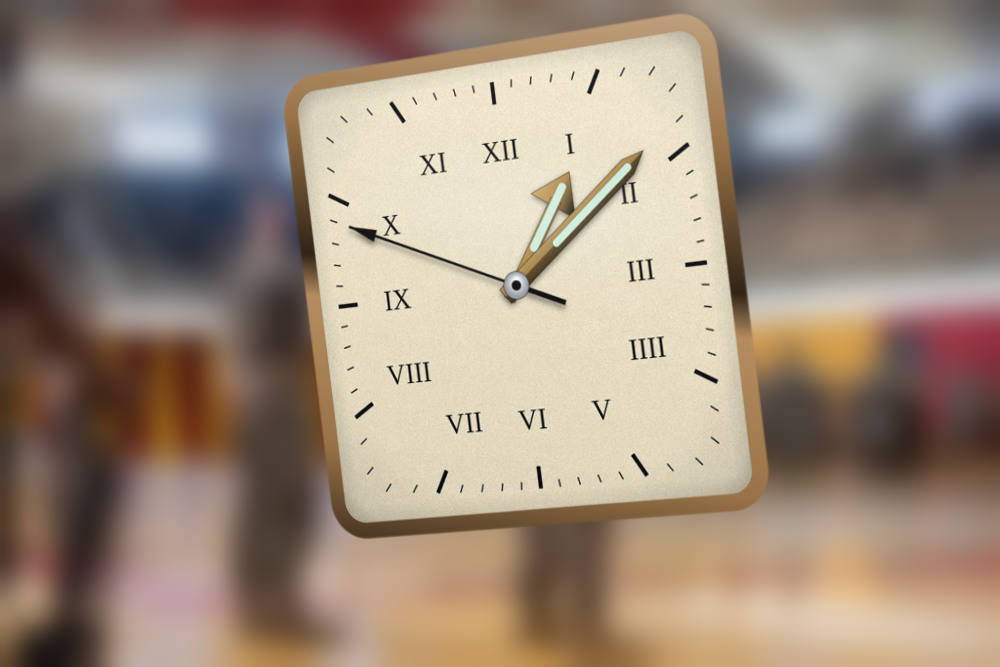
1:08:49
